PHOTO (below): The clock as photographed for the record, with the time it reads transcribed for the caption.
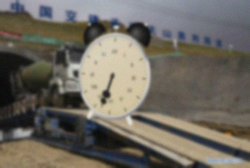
6:33
